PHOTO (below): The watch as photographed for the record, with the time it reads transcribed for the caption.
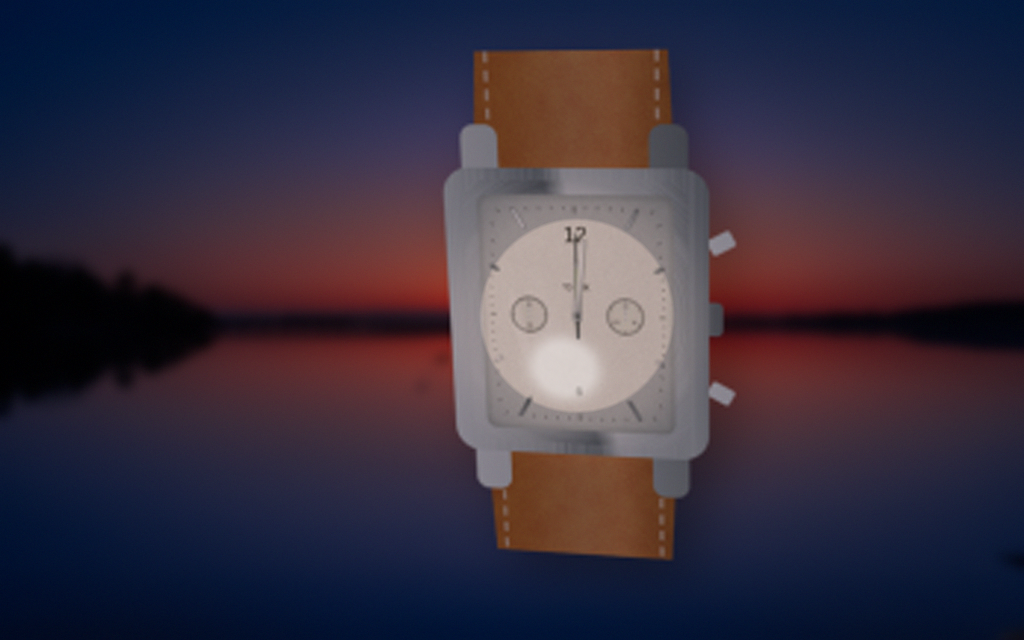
12:01
